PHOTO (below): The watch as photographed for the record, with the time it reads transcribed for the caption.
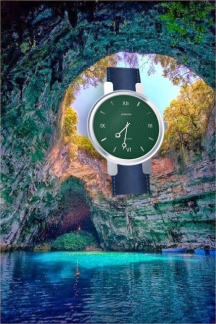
7:32
